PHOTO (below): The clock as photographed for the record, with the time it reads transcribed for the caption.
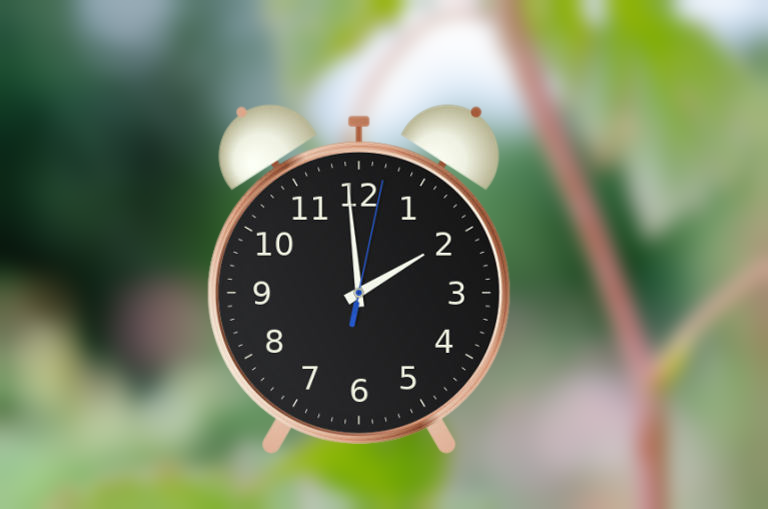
1:59:02
